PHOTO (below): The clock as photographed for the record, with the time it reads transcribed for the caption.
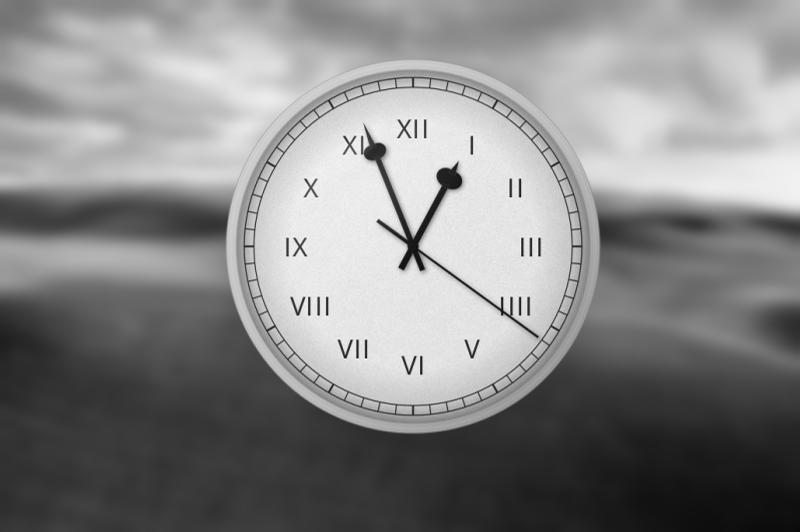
12:56:21
